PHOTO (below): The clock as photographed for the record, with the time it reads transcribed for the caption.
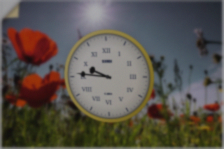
9:46
